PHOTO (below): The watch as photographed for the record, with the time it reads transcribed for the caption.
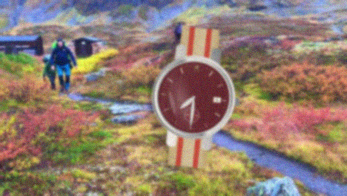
7:30
